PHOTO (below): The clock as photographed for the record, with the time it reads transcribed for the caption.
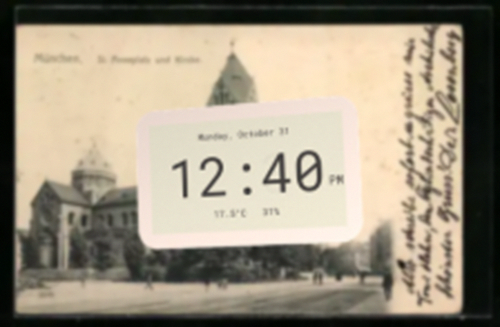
12:40
